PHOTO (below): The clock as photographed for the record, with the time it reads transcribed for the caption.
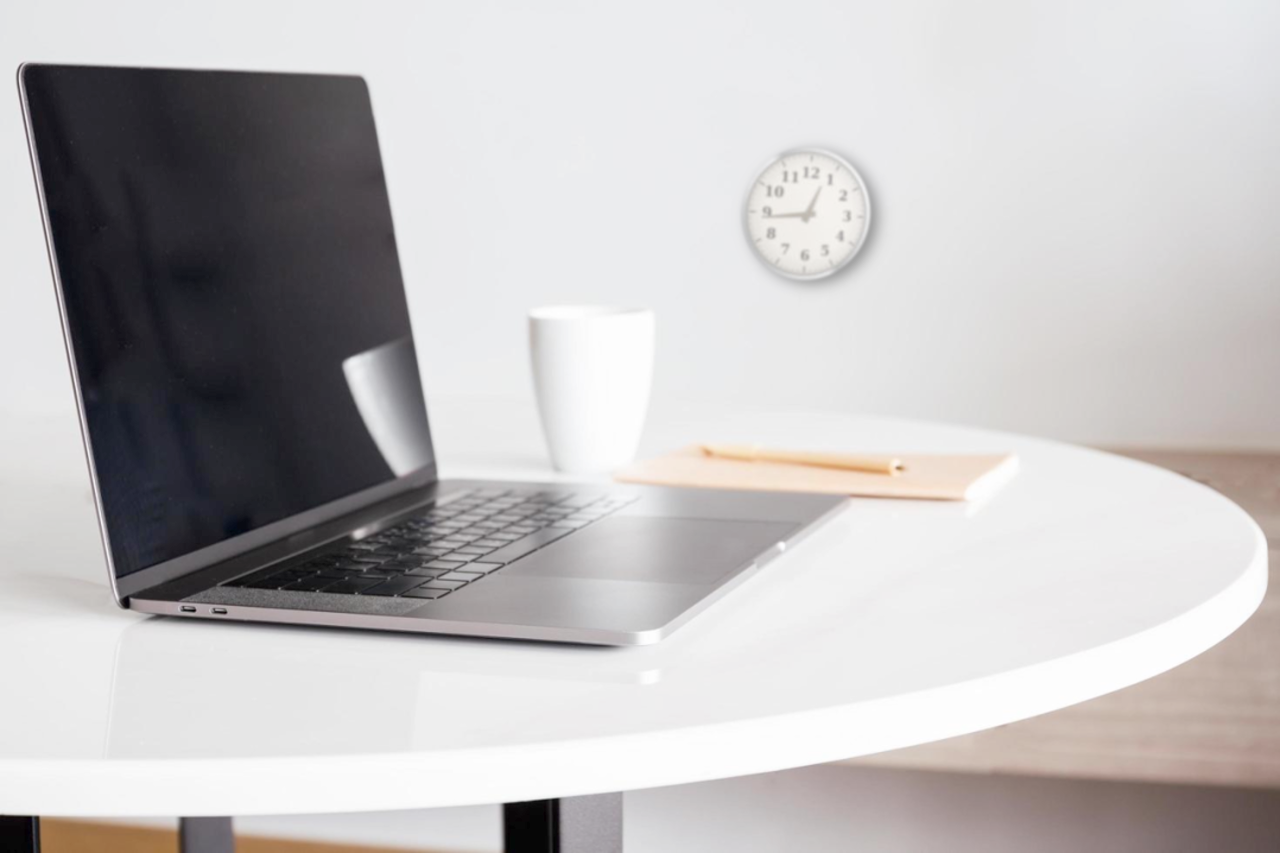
12:44
